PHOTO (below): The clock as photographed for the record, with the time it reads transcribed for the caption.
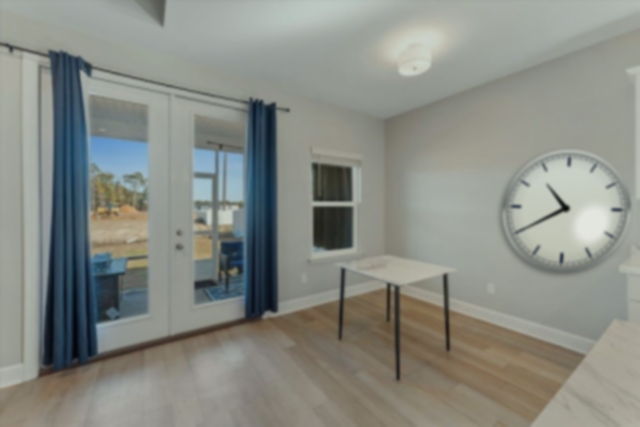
10:40
